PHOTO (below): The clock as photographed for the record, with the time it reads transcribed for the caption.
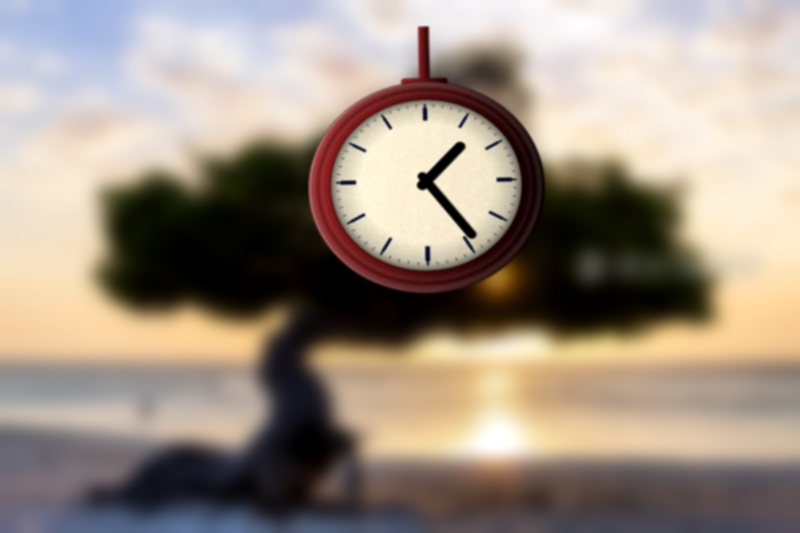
1:24
